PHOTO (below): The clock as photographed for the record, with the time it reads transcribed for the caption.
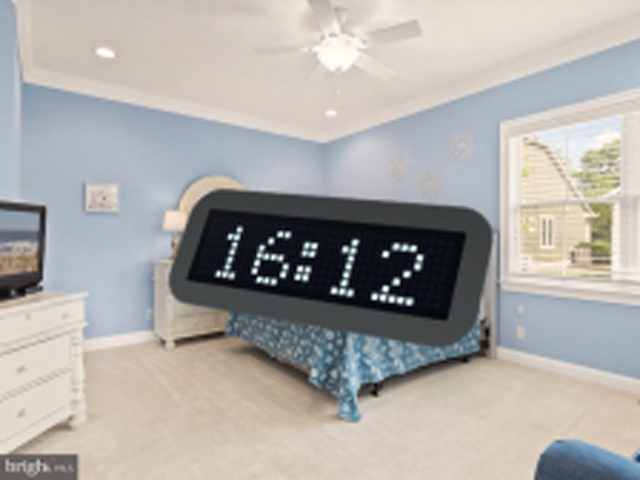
16:12
